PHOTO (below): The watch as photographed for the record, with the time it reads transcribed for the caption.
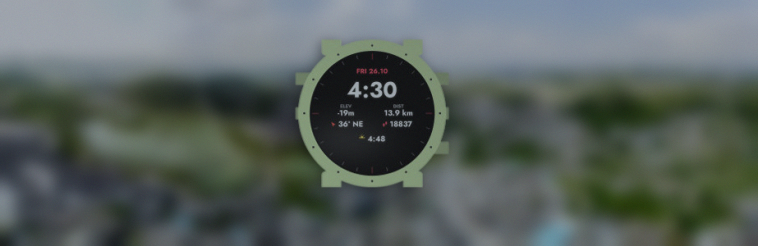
4:30
